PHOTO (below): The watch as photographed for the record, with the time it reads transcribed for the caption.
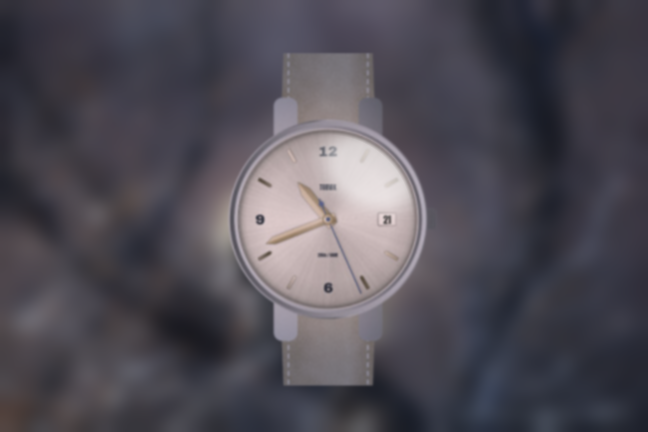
10:41:26
